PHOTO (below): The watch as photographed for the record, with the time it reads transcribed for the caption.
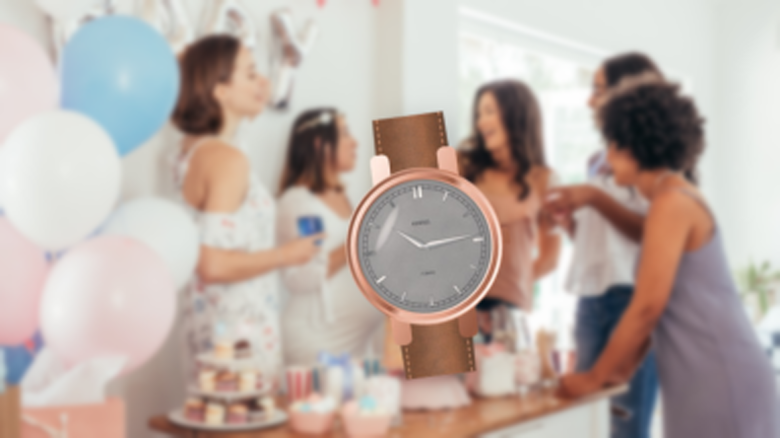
10:14
